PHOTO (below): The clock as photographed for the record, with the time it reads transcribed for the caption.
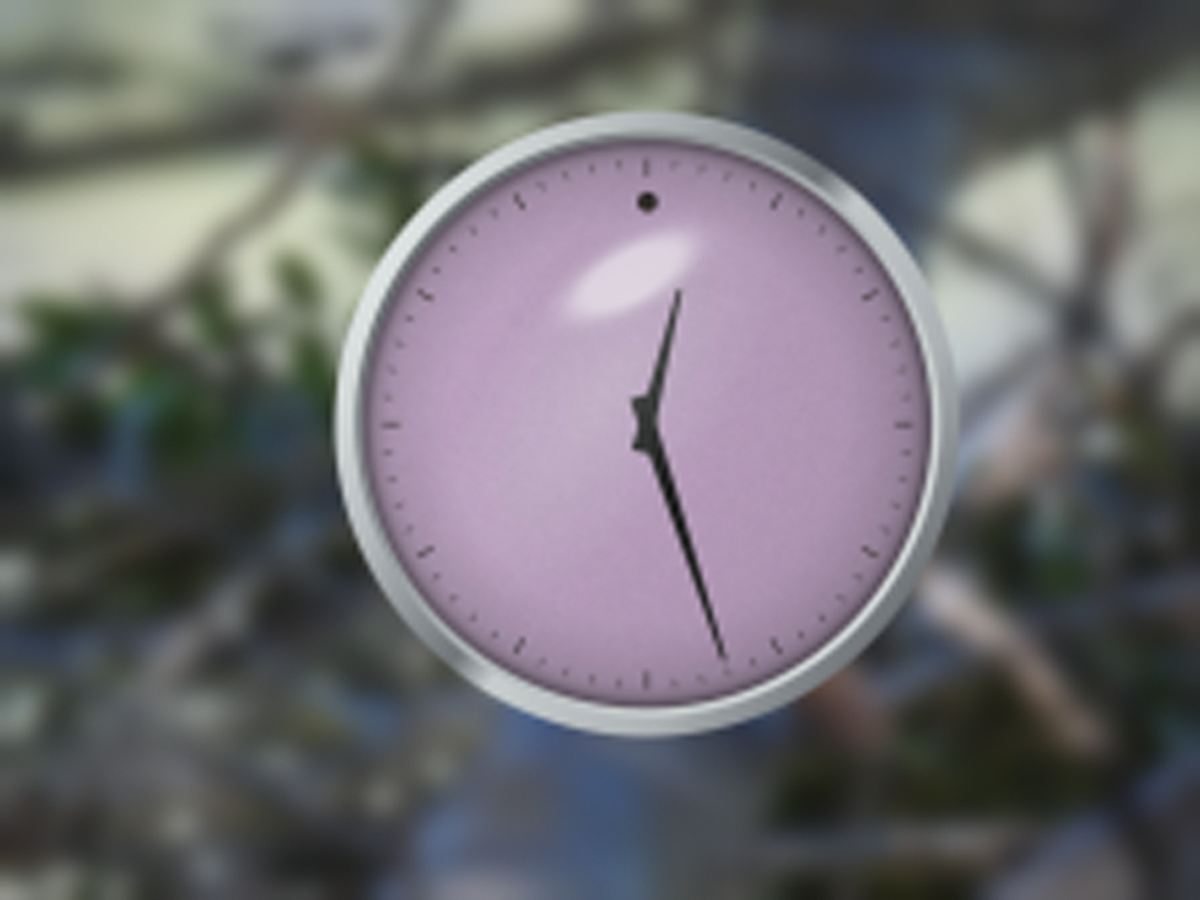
12:27
